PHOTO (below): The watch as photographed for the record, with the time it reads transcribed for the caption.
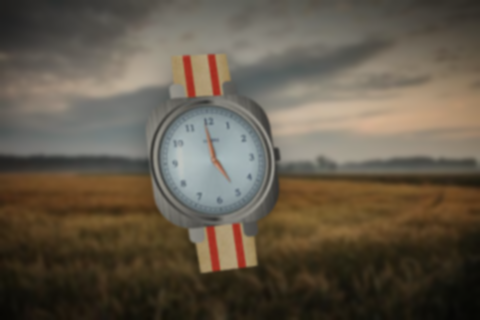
4:59
